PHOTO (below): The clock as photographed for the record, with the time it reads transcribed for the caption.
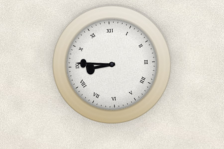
8:46
